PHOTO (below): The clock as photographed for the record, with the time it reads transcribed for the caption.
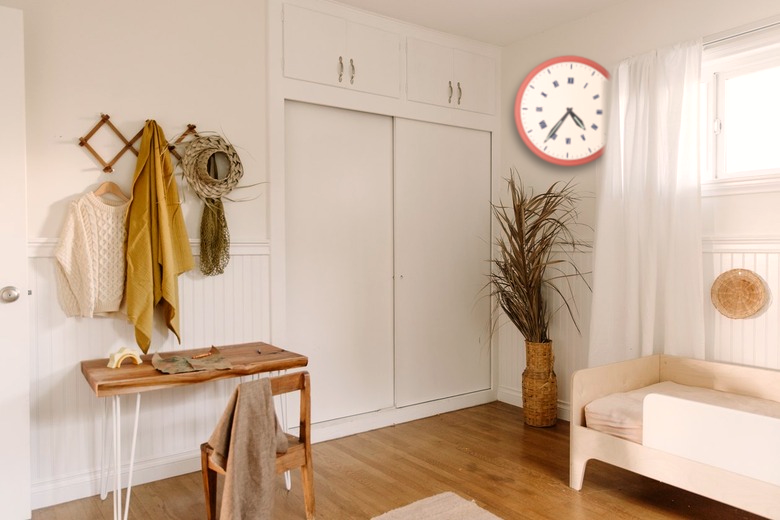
4:36
